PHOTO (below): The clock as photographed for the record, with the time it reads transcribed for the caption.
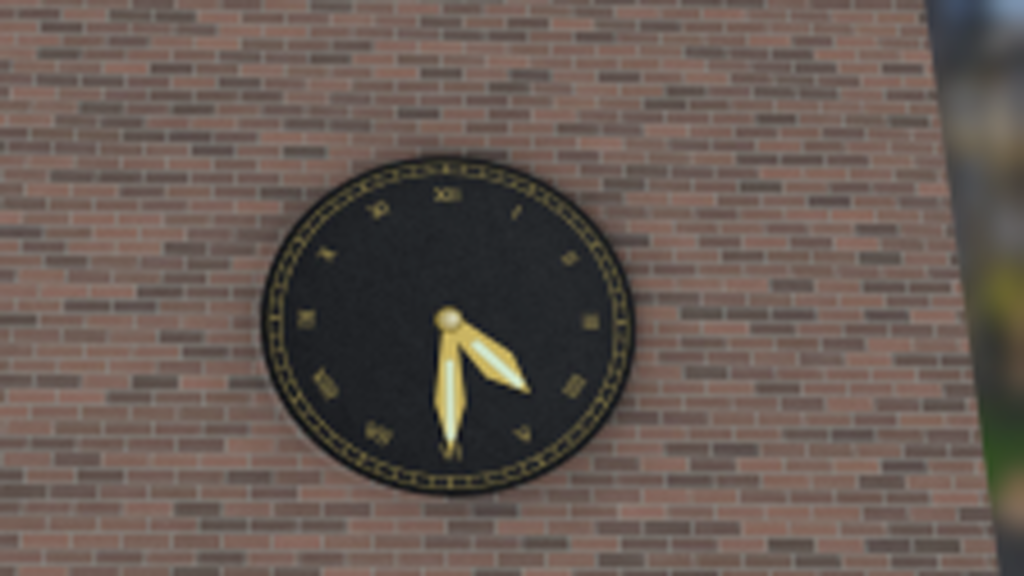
4:30
